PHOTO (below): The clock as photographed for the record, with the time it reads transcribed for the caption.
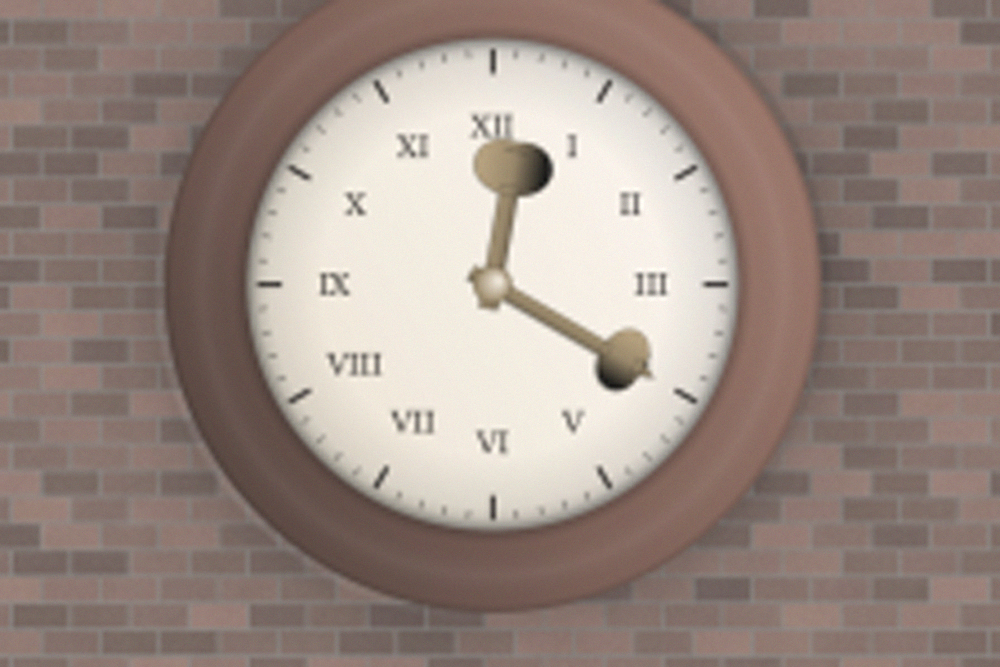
12:20
